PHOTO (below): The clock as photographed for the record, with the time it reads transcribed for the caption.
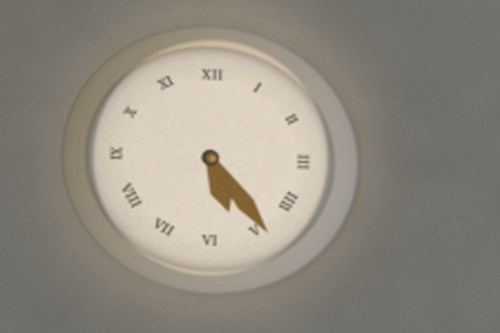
5:24
